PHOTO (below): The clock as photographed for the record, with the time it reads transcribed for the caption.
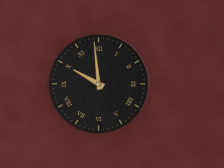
9:59
